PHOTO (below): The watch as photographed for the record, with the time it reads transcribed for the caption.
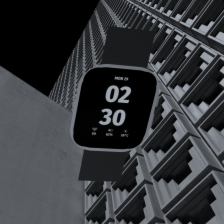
2:30
